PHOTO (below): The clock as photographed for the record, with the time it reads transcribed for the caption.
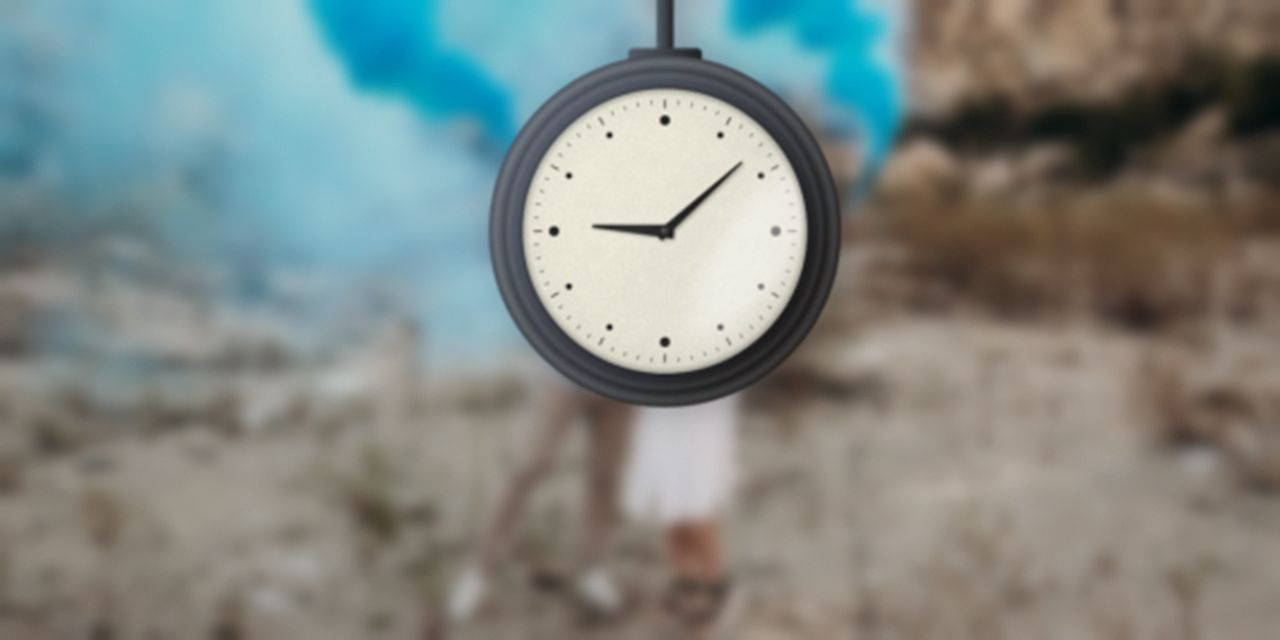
9:08
